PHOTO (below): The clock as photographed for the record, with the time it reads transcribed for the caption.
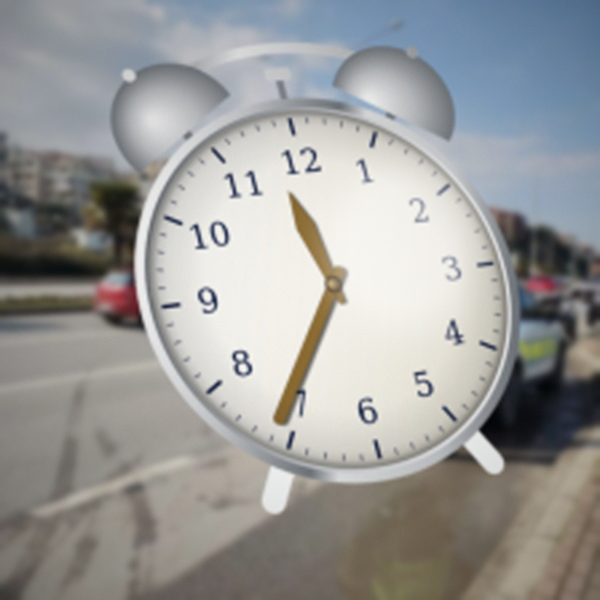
11:36
